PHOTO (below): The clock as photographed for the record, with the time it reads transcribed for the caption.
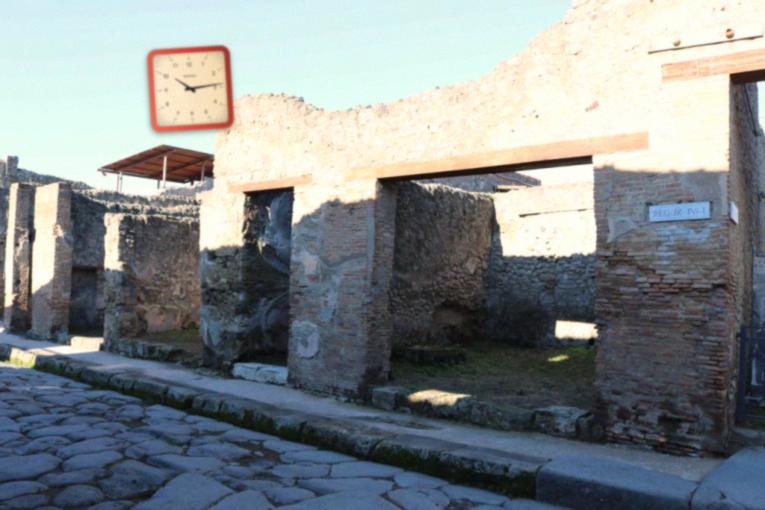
10:14
